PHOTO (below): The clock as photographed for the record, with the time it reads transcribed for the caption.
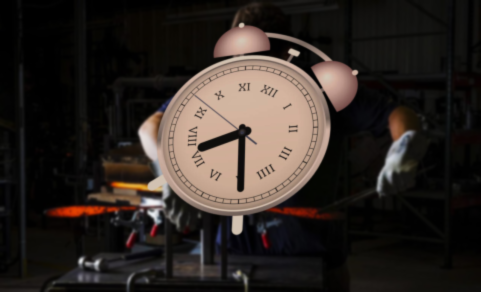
7:24:47
